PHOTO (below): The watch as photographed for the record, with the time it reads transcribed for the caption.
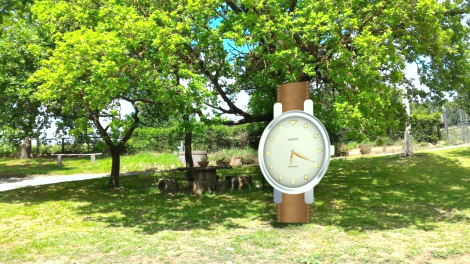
6:19
